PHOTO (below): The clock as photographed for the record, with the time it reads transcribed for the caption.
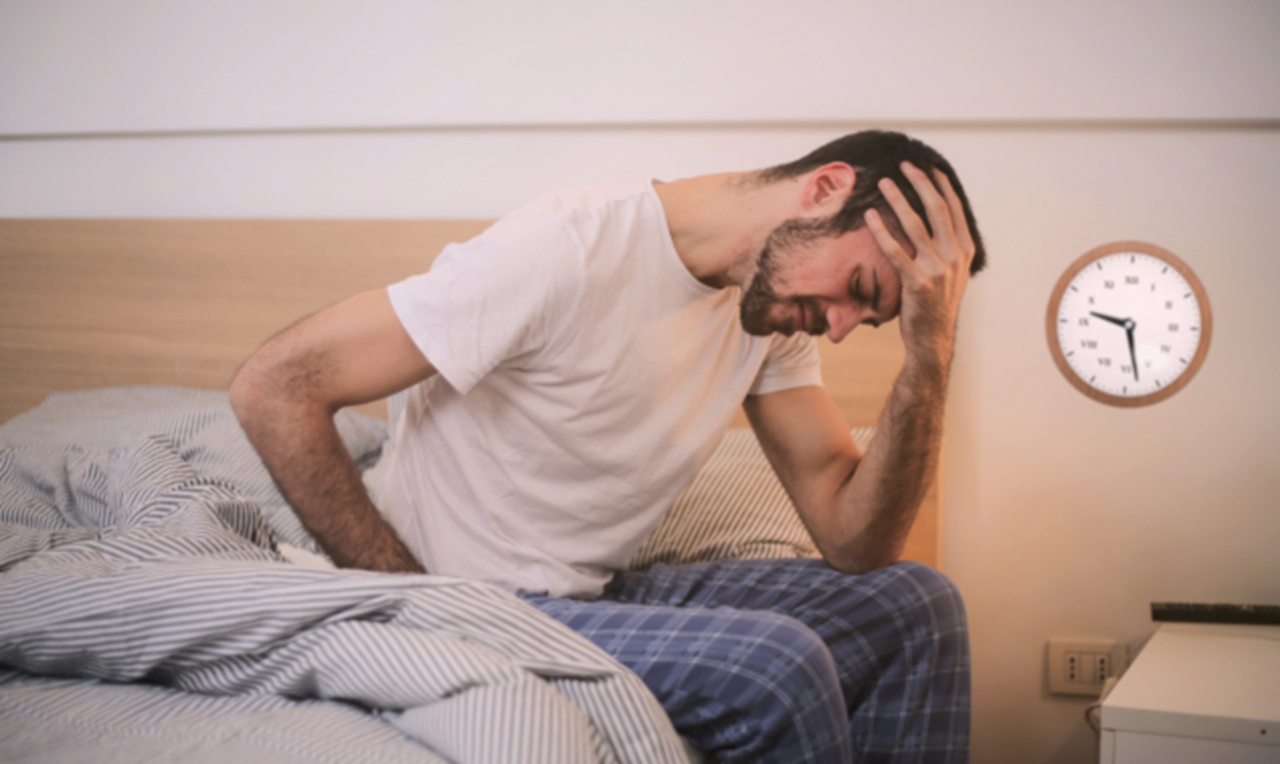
9:28
